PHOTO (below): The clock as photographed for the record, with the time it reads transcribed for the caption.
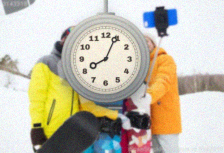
8:04
